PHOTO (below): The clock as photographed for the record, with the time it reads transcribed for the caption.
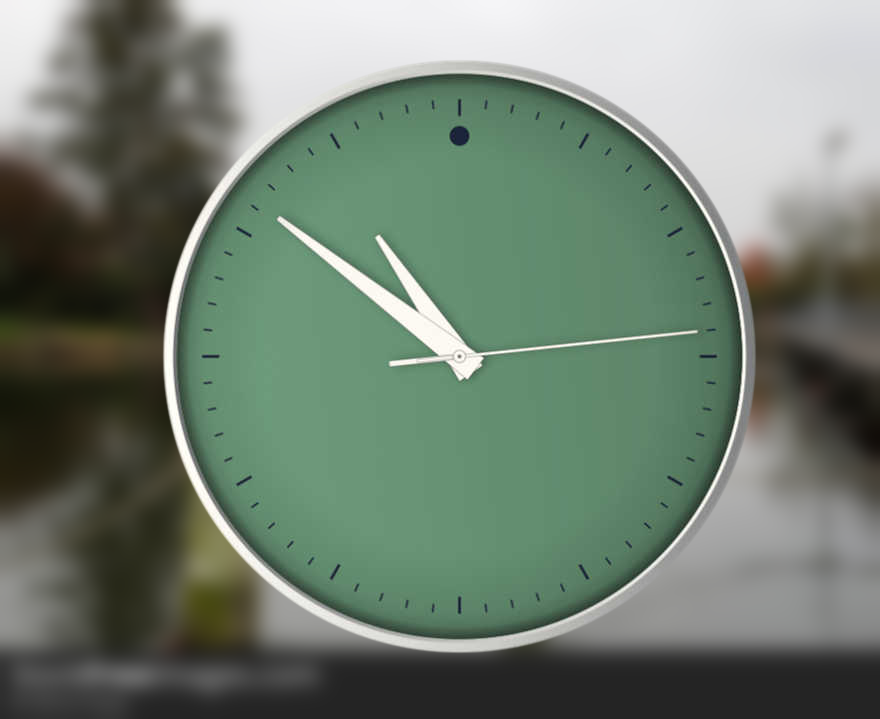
10:51:14
